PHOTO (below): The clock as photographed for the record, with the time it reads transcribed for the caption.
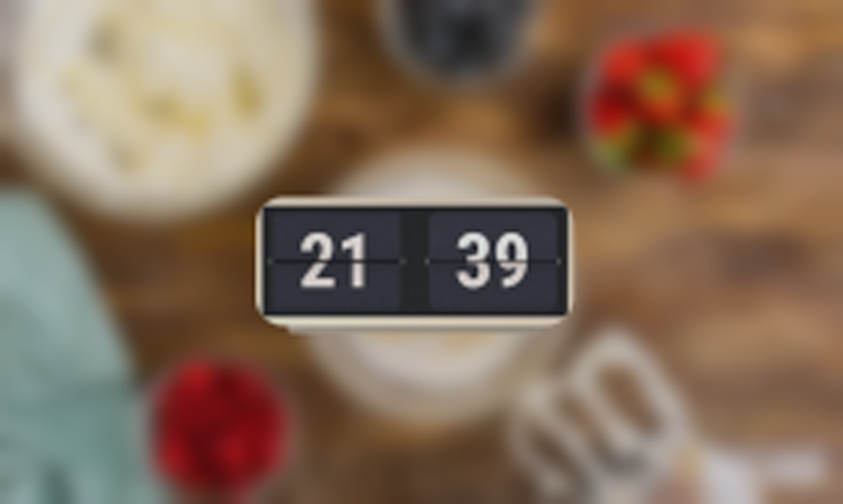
21:39
